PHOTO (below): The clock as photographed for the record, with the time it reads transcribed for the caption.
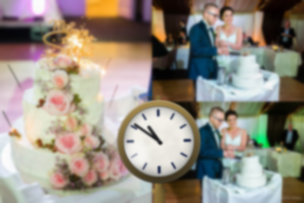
10:51
